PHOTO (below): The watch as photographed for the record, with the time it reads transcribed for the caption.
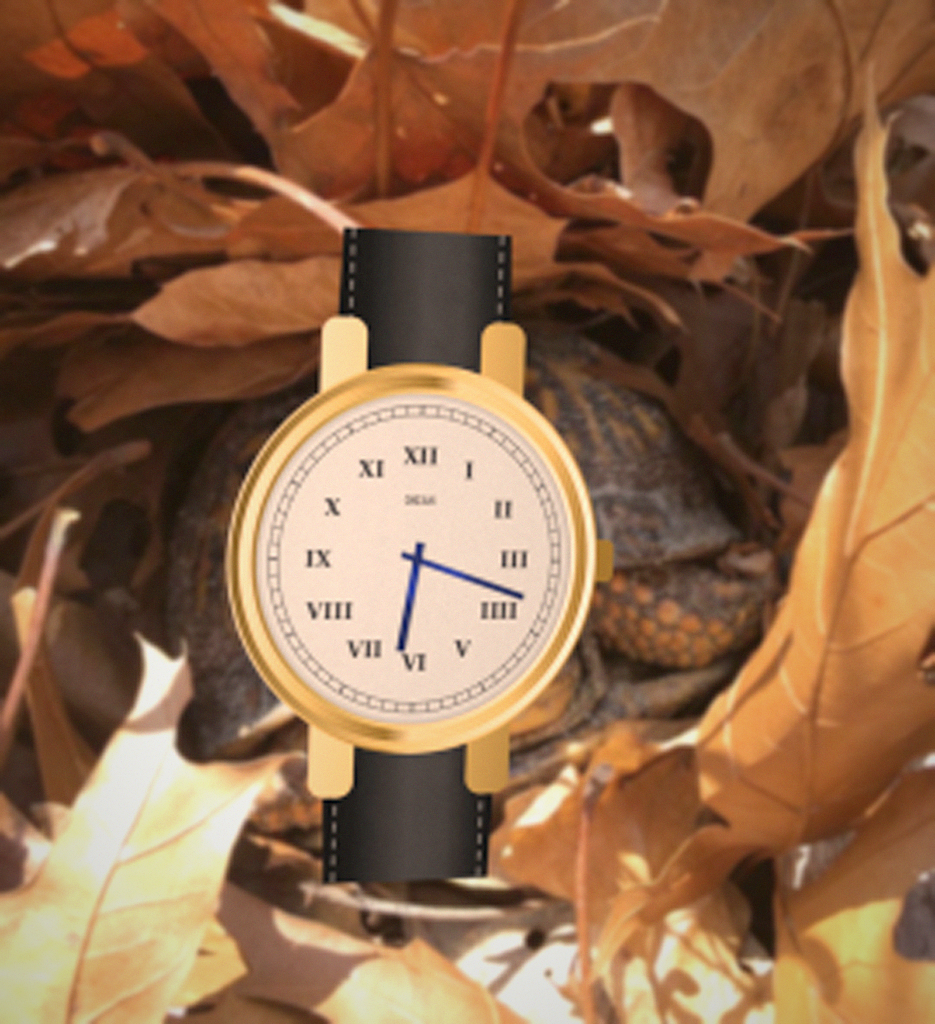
6:18
